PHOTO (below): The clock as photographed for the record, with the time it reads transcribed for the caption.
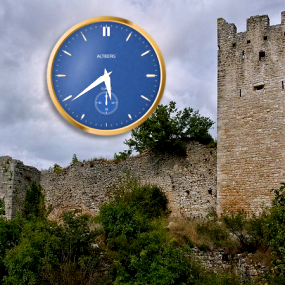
5:39
